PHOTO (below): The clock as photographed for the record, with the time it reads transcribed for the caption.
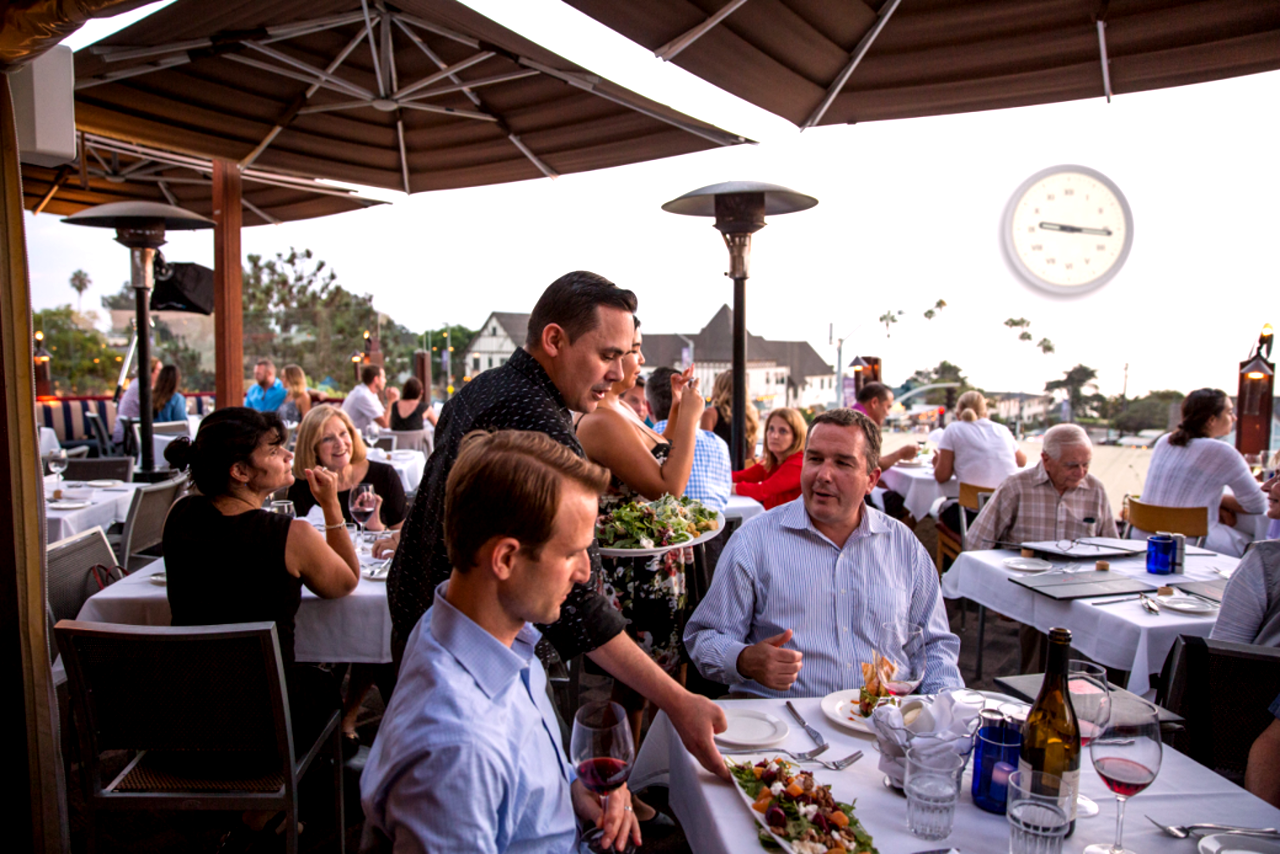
9:16
